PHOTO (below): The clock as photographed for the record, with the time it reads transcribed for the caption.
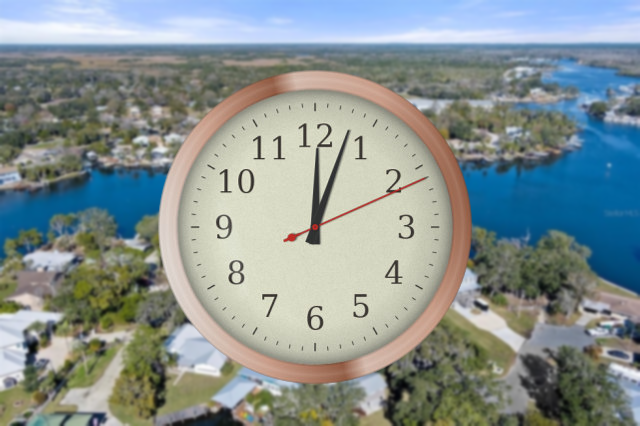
12:03:11
